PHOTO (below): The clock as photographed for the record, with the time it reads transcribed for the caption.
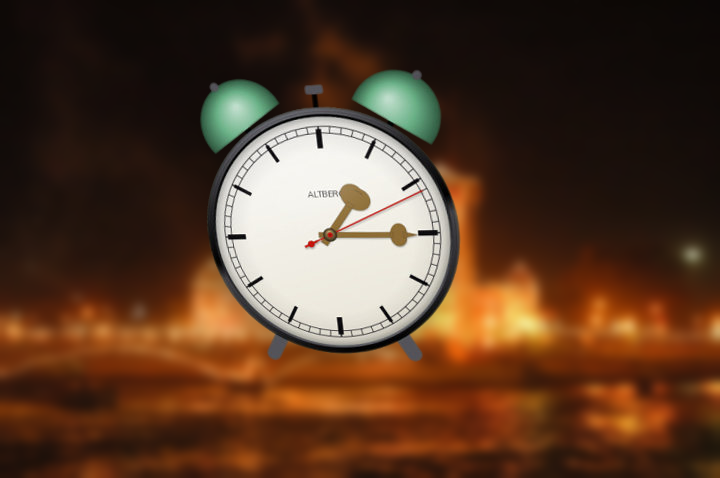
1:15:11
